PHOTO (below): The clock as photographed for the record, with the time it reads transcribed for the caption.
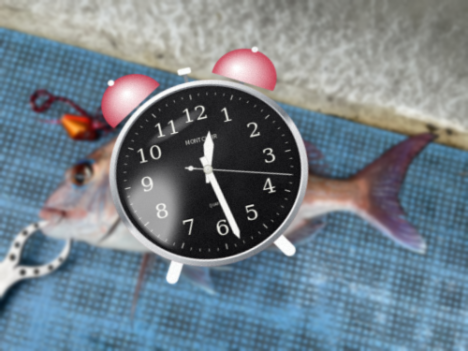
12:28:18
